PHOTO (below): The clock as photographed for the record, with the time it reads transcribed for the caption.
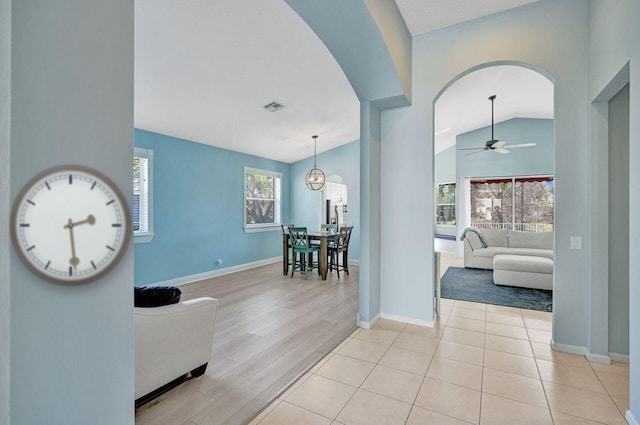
2:29
